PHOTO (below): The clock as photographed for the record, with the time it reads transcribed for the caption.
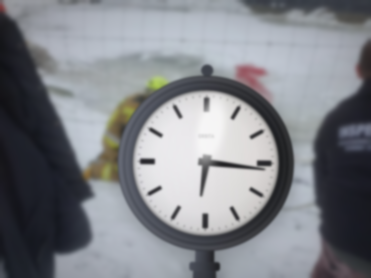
6:16
